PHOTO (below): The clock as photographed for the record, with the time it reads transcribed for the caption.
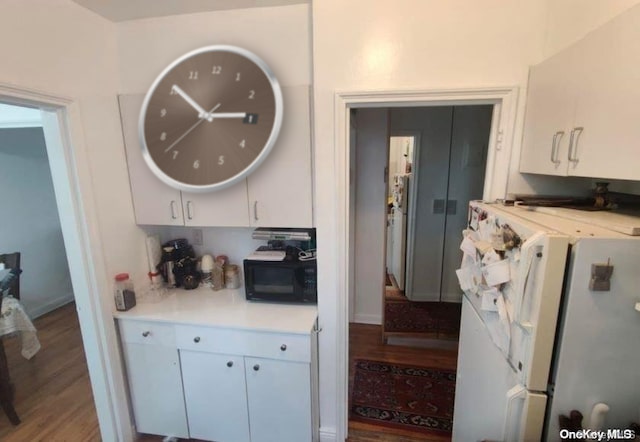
2:50:37
